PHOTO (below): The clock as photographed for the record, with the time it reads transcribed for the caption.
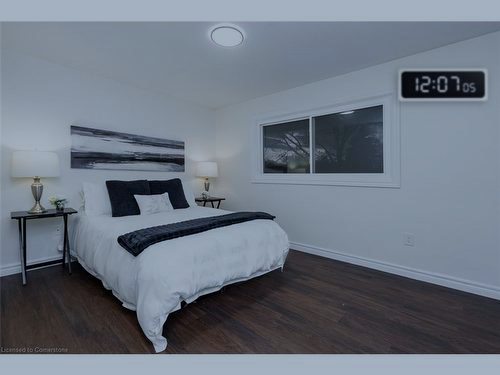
12:07
